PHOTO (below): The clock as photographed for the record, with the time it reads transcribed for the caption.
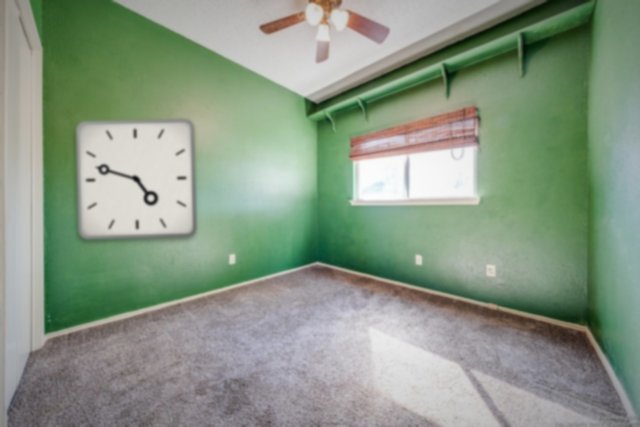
4:48
